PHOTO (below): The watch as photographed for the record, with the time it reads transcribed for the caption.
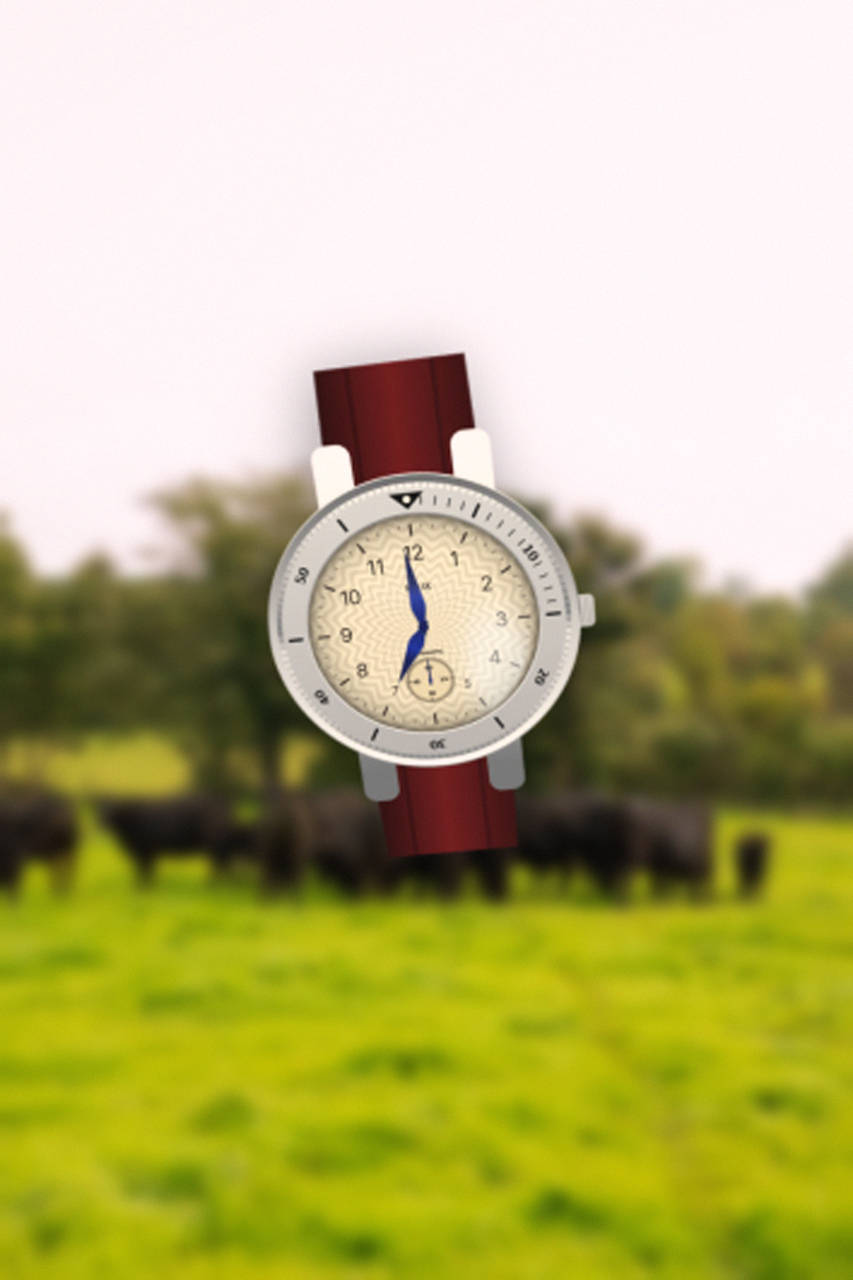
6:59
